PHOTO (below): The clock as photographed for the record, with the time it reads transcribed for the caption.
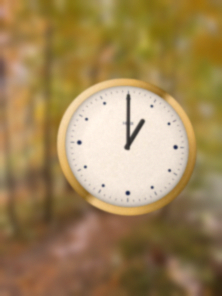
1:00
